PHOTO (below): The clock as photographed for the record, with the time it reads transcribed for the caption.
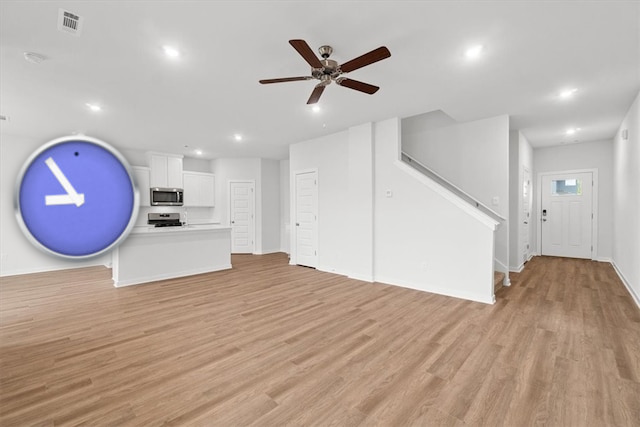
8:54
